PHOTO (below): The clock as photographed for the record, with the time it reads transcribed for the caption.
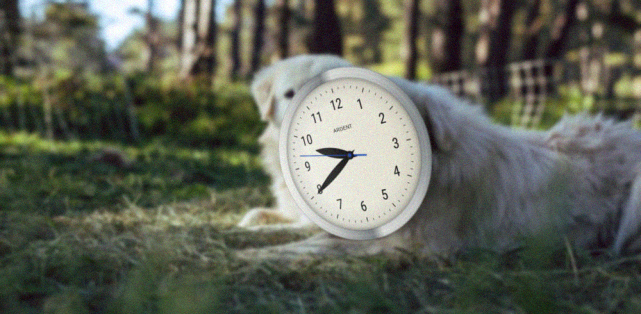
9:39:47
